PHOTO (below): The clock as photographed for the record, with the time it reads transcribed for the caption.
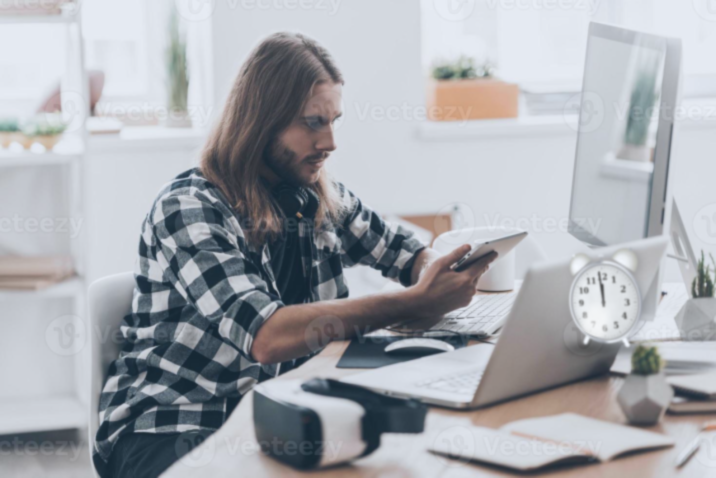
11:59
